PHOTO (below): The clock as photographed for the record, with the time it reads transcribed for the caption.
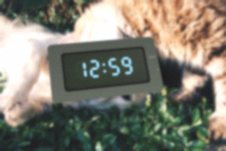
12:59
